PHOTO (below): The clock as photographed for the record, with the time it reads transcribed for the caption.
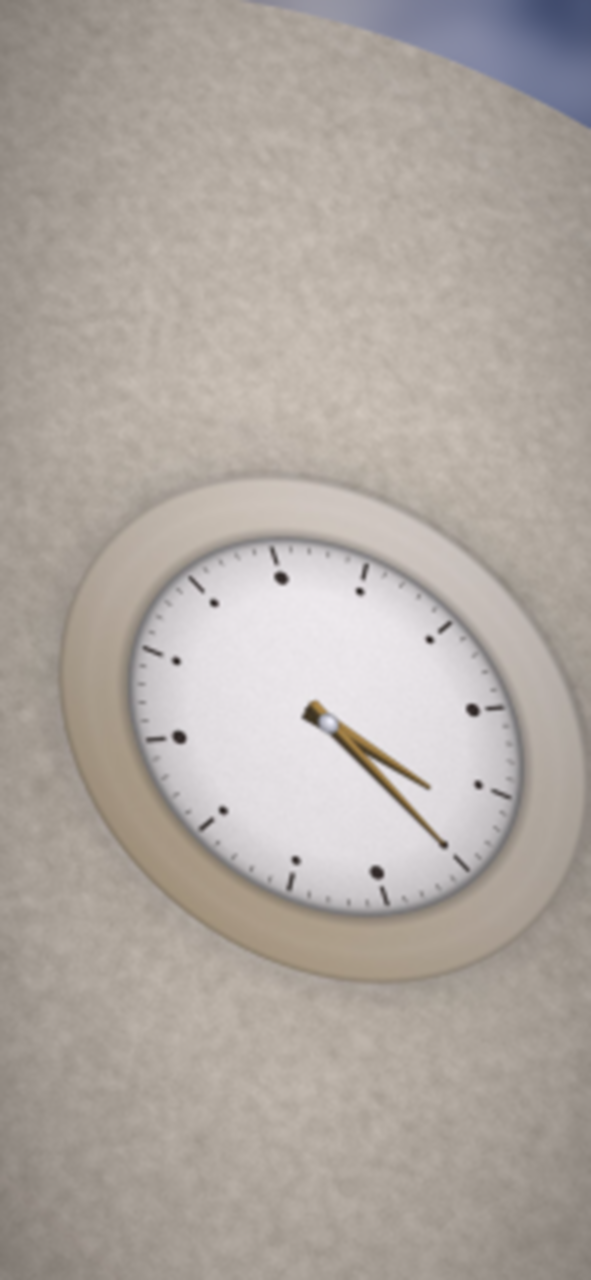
4:25
